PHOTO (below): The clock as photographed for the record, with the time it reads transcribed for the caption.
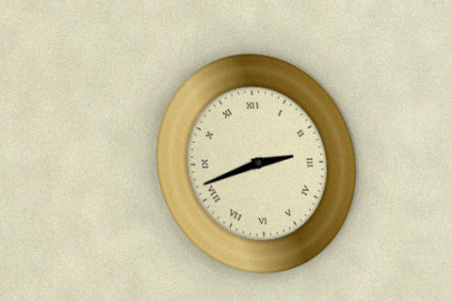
2:42
